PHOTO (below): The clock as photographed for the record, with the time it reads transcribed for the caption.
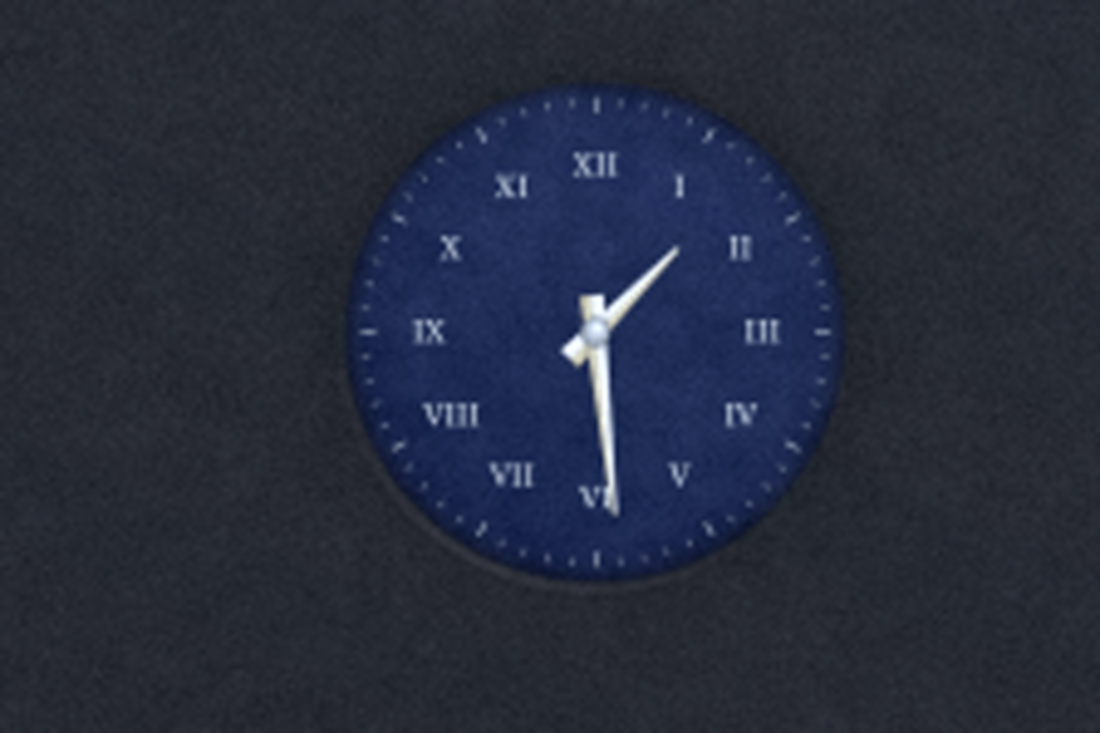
1:29
